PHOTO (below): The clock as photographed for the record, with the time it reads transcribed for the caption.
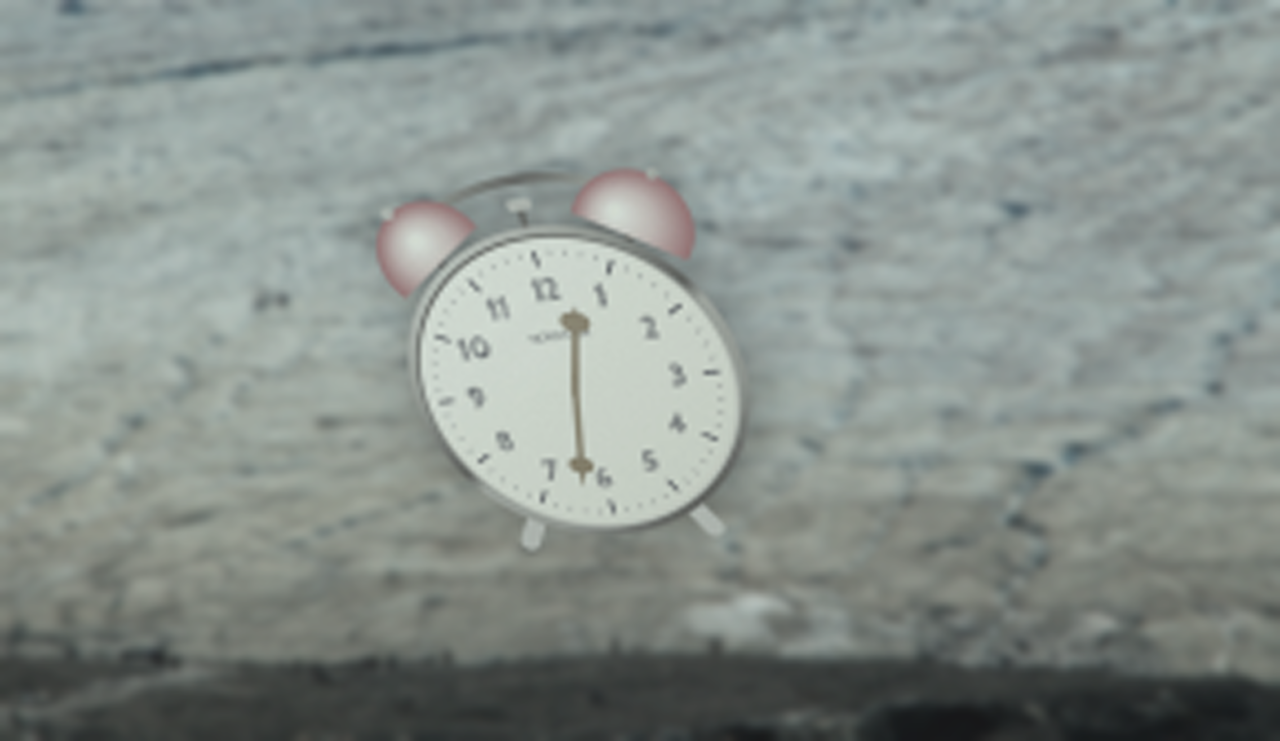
12:32
